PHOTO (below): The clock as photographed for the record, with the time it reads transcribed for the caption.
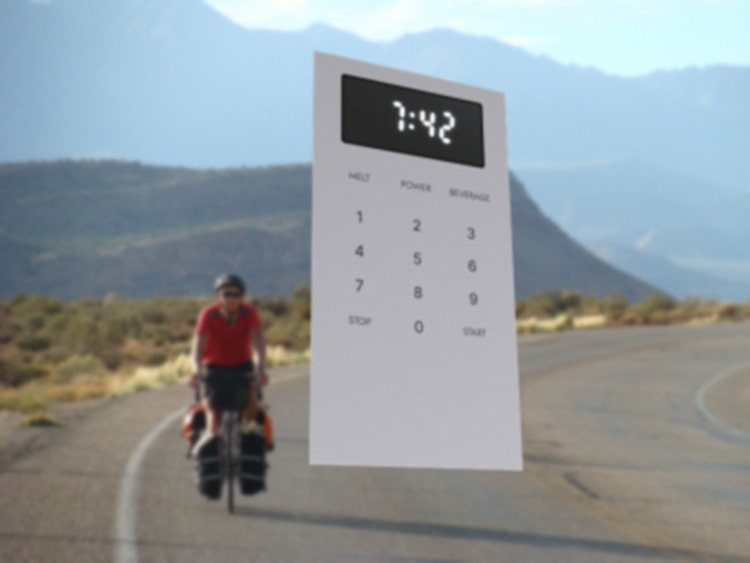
7:42
